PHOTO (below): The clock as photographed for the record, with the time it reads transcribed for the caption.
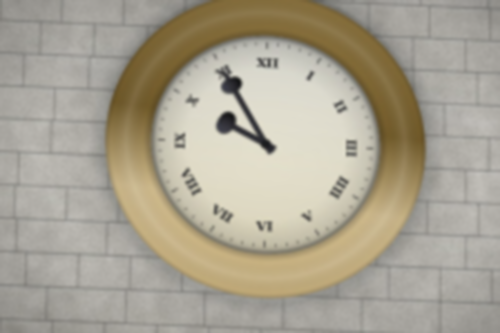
9:55
